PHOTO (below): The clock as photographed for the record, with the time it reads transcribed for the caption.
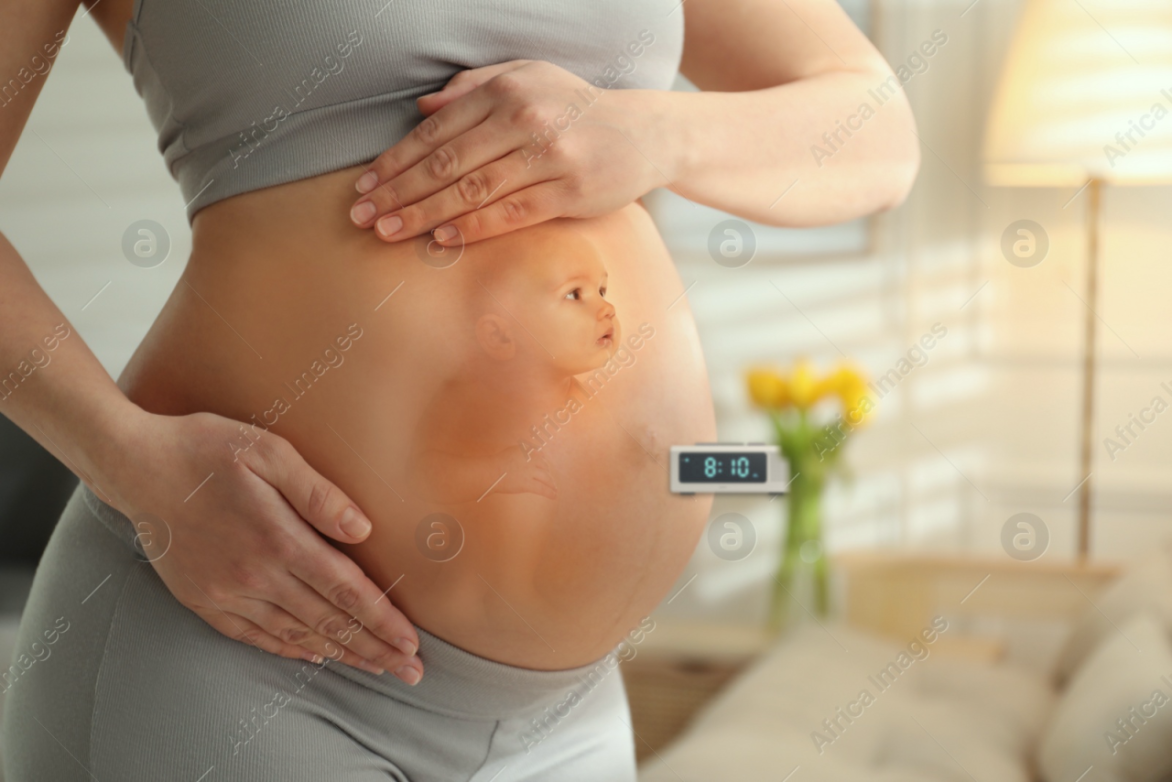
8:10
